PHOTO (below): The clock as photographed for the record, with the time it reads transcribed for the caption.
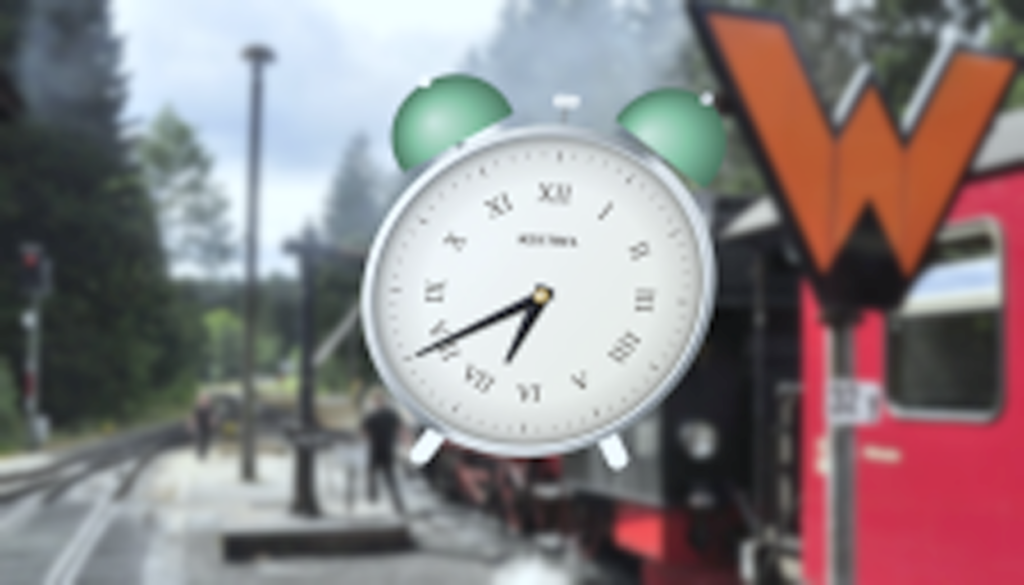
6:40
